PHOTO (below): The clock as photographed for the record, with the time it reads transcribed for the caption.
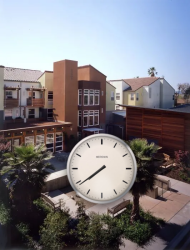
7:39
